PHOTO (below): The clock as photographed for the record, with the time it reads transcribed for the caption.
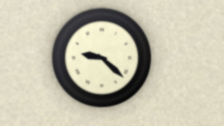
9:22
